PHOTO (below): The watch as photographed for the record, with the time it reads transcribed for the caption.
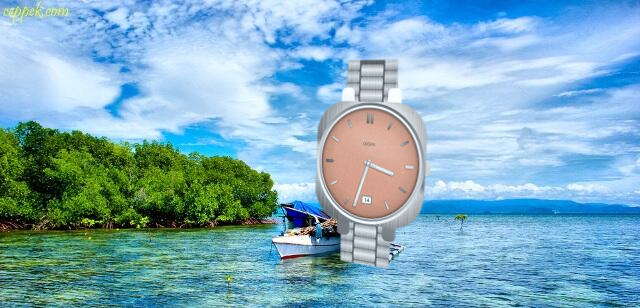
3:33
